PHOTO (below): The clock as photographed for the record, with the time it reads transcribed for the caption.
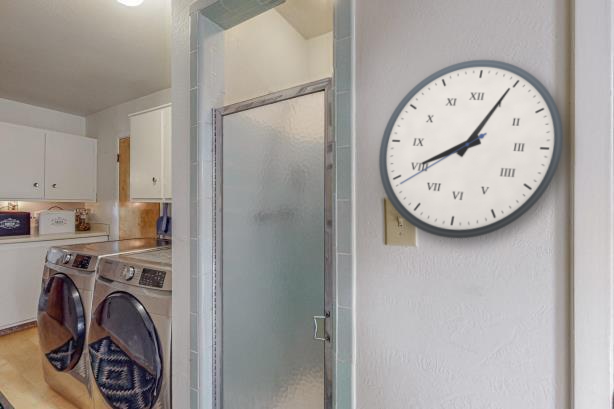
8:04:39
